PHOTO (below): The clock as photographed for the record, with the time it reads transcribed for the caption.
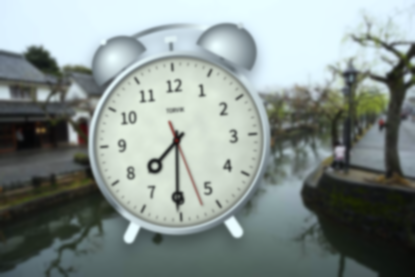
7:30:27
